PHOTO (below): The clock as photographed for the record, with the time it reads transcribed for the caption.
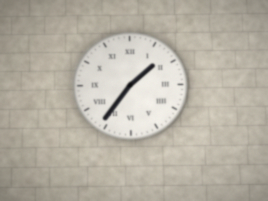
1:36
